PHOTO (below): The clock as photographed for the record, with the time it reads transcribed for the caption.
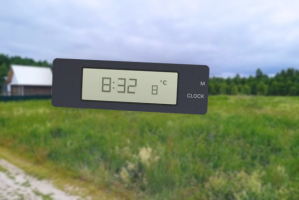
8:32
